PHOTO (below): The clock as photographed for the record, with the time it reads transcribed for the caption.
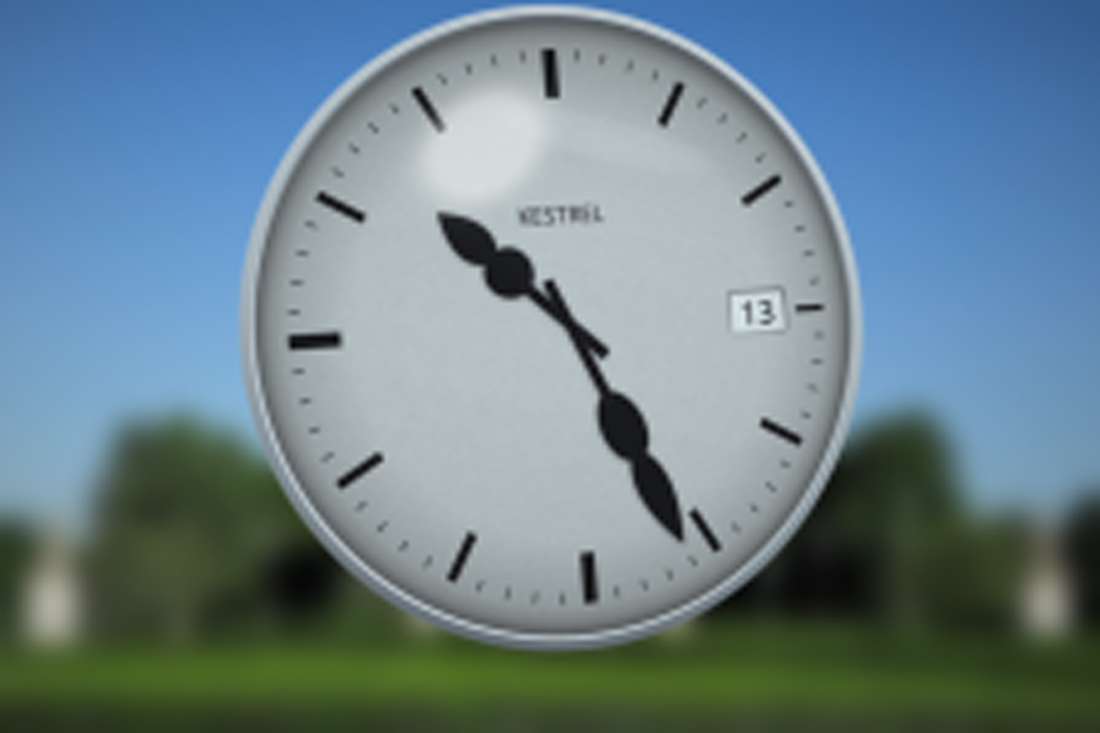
10:26
